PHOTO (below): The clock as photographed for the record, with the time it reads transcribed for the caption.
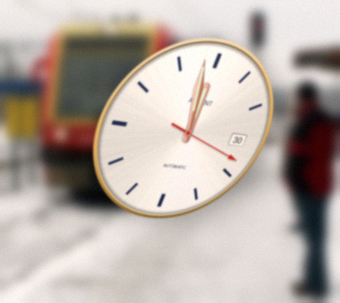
11:58:18
